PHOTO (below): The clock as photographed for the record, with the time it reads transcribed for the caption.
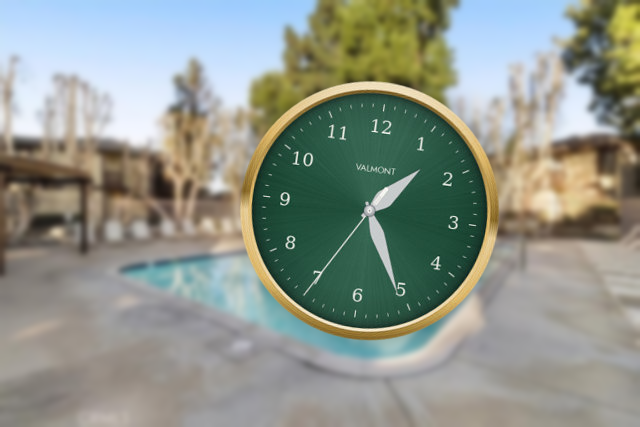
1:25:35
